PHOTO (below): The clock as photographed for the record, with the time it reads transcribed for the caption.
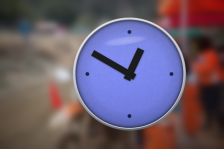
12:50
